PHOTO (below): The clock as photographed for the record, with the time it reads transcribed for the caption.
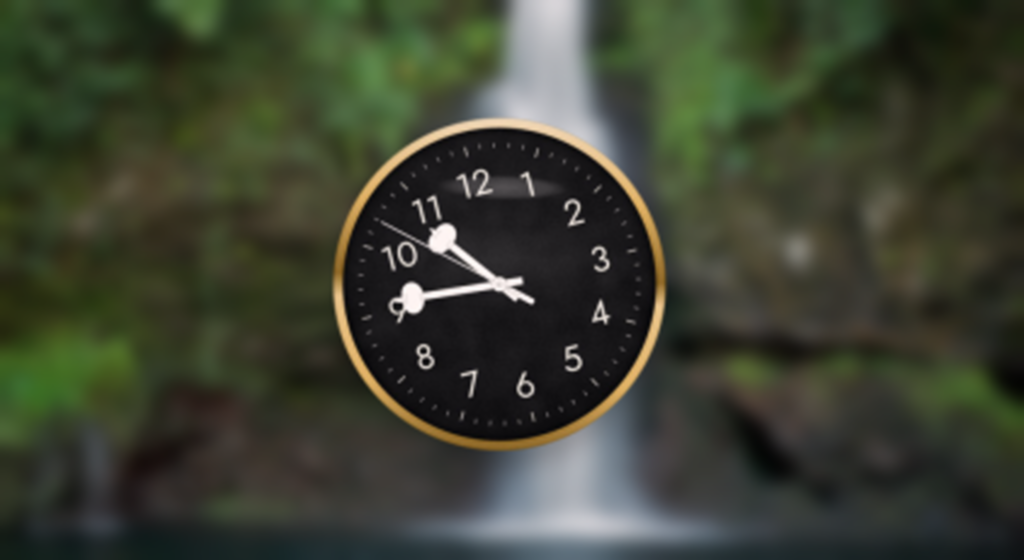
10:45:52
